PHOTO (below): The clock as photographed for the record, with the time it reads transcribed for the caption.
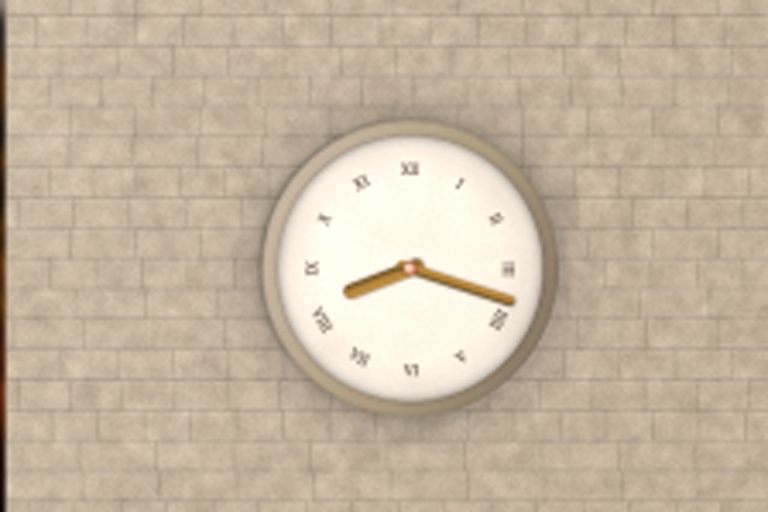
8:18
